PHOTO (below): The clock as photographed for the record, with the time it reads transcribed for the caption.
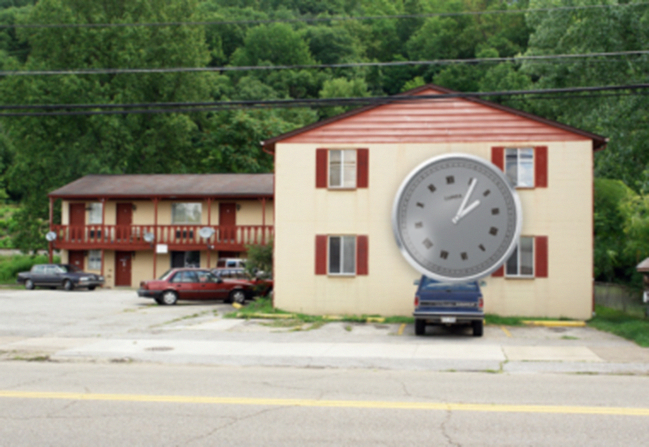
2:06
